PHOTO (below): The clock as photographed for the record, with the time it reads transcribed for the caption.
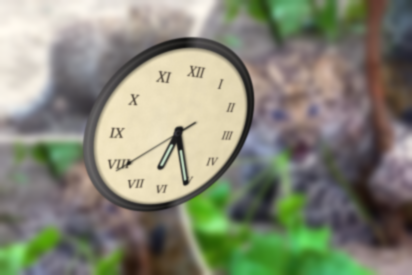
6:25:39
